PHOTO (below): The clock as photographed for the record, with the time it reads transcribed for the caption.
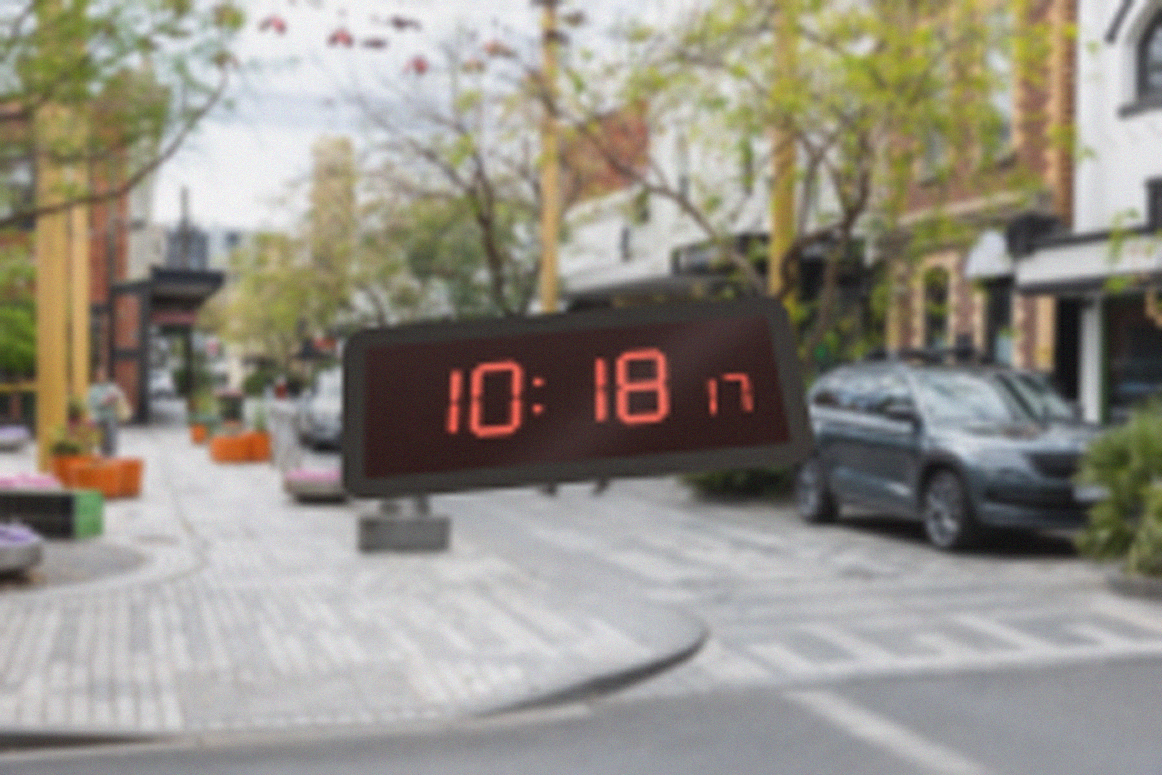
10:18:17
